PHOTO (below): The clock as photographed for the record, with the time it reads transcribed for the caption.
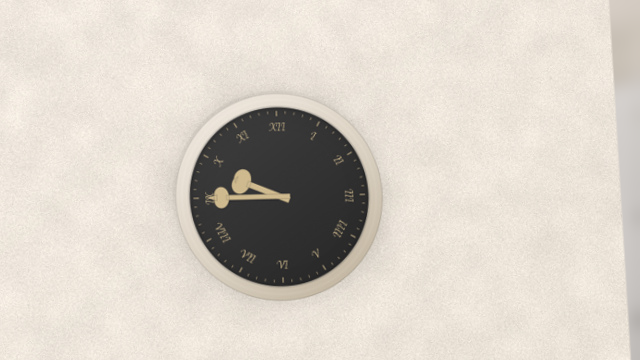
9:45
